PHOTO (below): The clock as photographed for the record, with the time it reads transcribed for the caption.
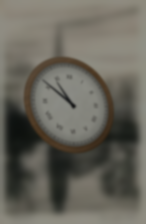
10:51
